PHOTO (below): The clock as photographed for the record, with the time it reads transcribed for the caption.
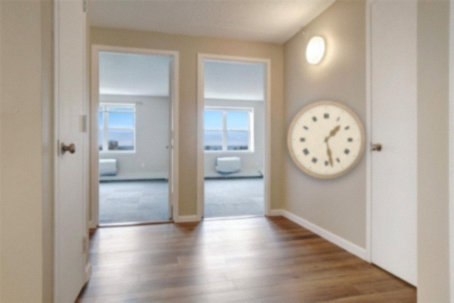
1:28
